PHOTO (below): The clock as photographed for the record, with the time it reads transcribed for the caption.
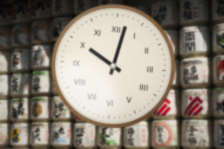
10:02
